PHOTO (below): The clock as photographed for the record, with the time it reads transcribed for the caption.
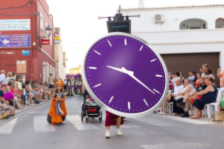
9:21
